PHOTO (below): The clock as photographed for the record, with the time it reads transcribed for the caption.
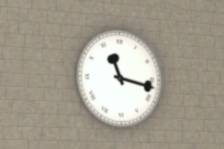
11:17
